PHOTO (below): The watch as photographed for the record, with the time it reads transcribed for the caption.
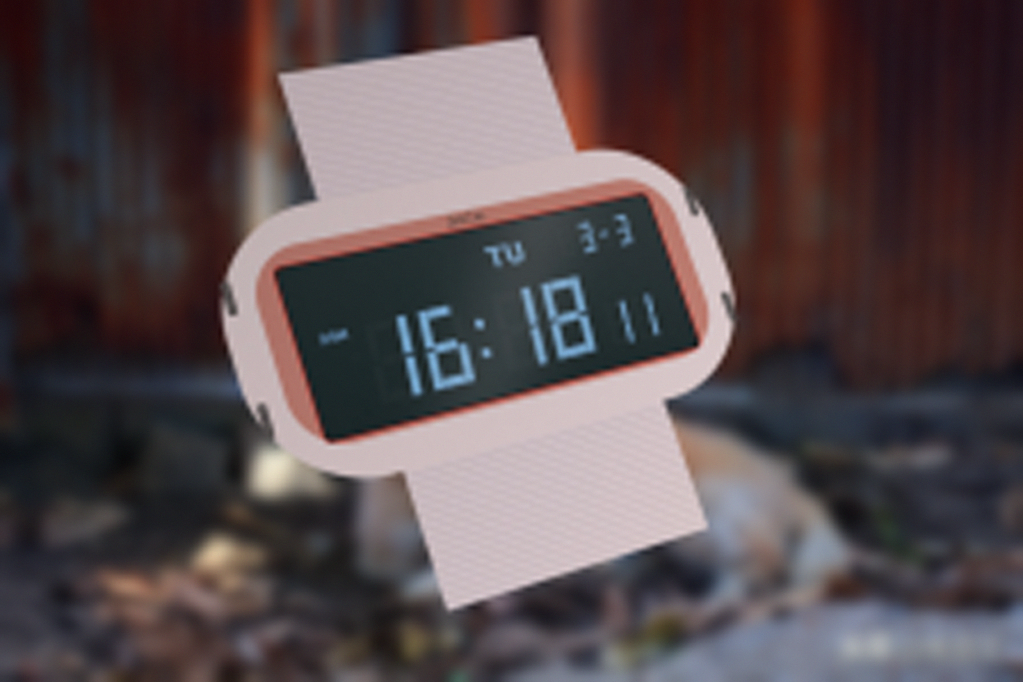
16:18:11
